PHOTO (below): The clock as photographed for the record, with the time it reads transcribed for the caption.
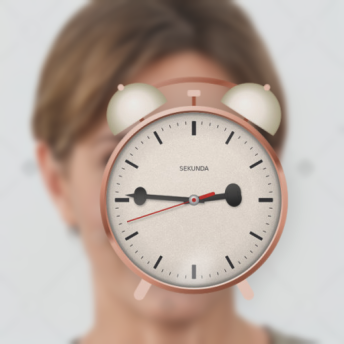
2:45:42
